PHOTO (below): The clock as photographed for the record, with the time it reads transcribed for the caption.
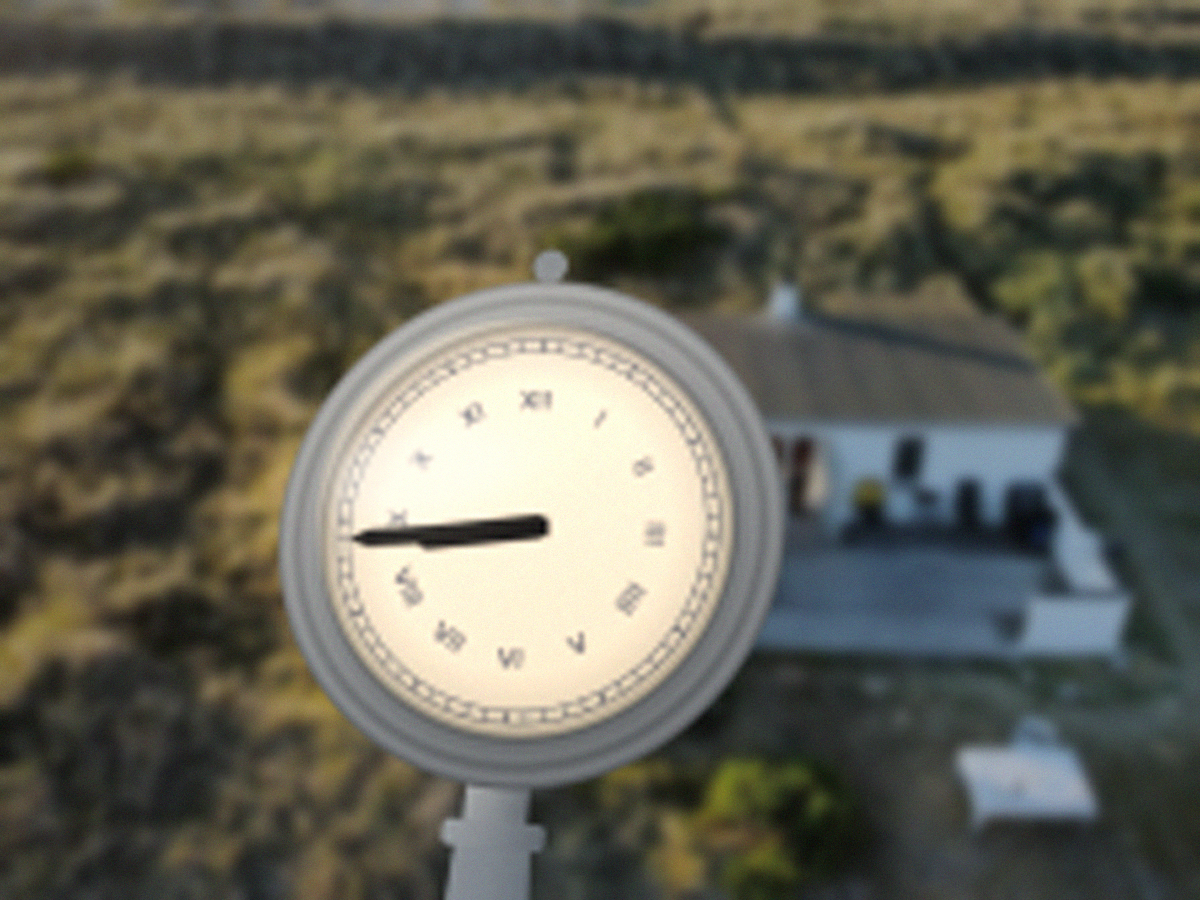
8:44
